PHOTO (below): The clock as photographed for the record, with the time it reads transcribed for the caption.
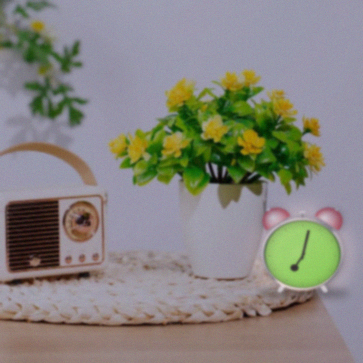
7:02
